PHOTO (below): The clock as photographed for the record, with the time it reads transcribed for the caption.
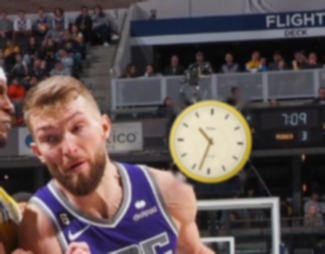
10:33
